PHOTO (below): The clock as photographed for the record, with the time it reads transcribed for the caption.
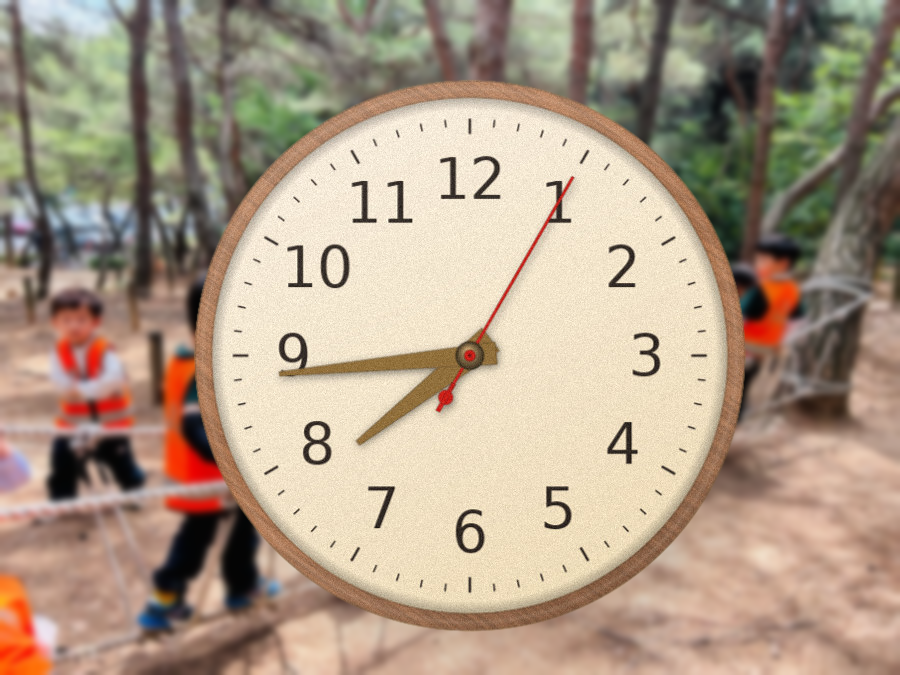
7:44:05
